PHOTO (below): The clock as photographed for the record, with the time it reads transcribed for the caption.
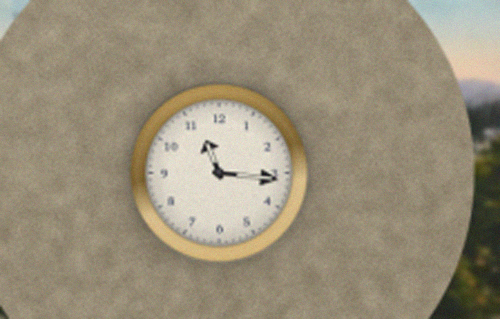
11:16
